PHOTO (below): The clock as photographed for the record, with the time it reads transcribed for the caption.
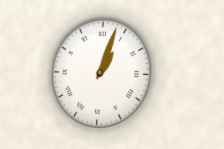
1:03
